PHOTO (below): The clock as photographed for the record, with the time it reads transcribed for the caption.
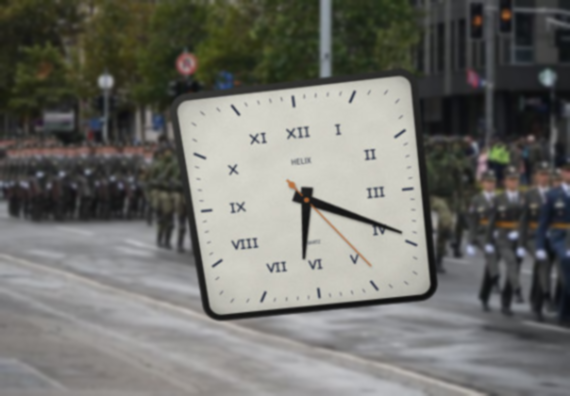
6:19:24
